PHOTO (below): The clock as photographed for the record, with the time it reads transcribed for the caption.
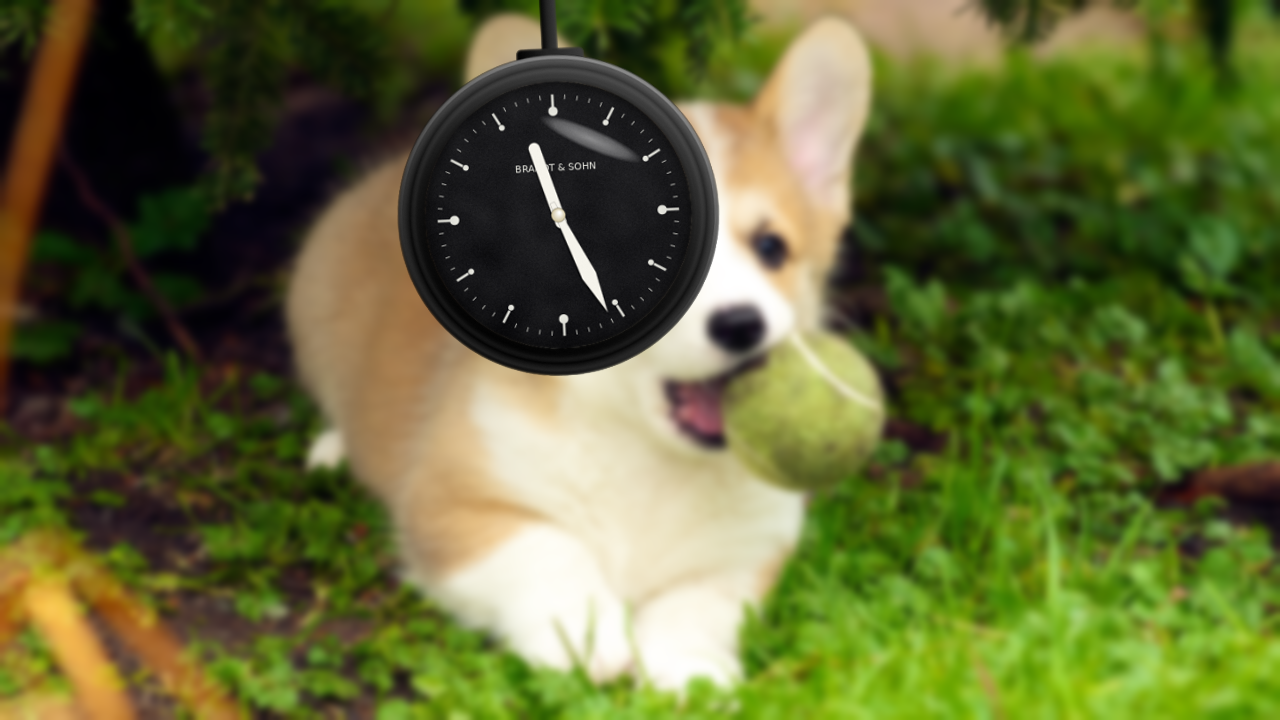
11:26
